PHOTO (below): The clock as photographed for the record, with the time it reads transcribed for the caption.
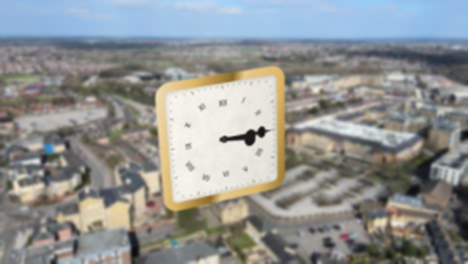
3:15
